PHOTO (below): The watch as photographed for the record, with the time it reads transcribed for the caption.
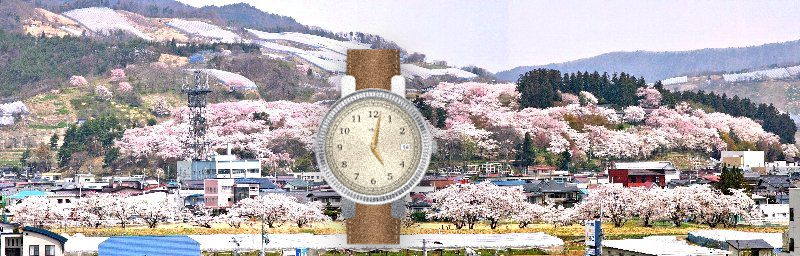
5:02
